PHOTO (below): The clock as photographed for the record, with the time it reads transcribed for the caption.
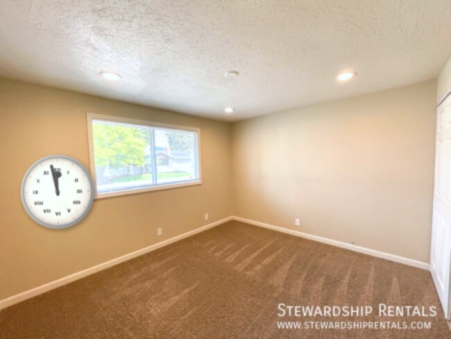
11:58
